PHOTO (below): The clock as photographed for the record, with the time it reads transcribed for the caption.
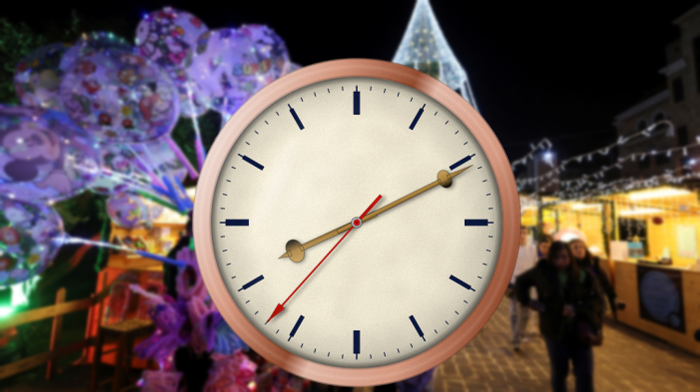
8:10:37
